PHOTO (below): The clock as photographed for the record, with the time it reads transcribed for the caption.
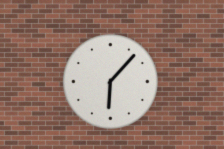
6:07
